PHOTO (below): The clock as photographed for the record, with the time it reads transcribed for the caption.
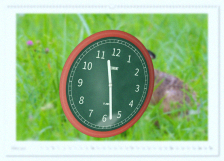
11:28
